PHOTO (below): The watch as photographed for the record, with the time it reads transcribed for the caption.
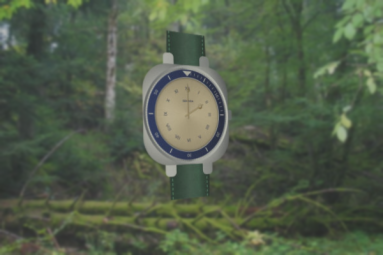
2:00
